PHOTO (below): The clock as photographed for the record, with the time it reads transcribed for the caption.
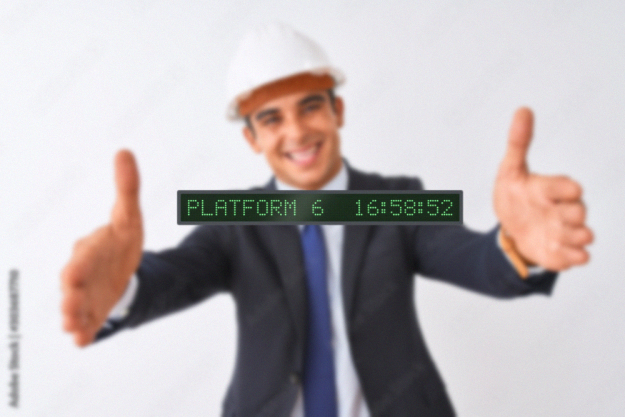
16:58:52
